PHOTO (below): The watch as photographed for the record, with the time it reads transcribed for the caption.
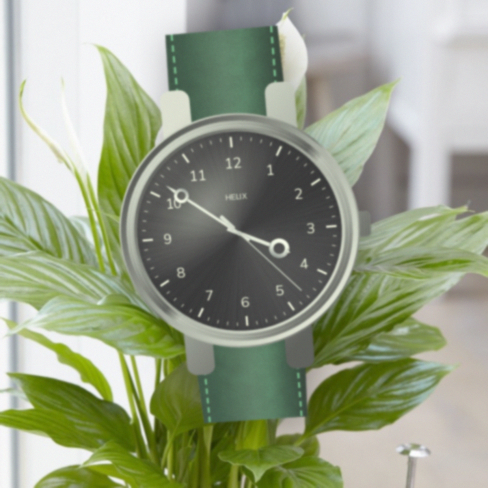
3:51:23
